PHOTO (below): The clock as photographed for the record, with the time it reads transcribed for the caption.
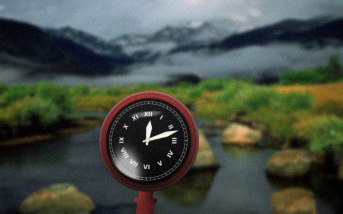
12:12
